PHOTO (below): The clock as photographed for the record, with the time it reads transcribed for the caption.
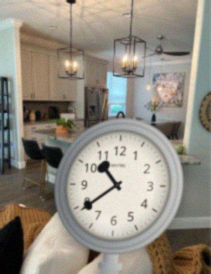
10:39
